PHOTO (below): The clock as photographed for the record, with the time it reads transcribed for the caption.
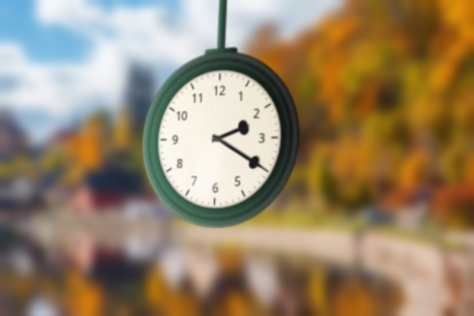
2:20
